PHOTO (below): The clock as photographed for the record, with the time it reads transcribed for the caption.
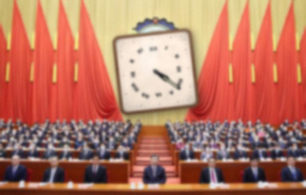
4:22
